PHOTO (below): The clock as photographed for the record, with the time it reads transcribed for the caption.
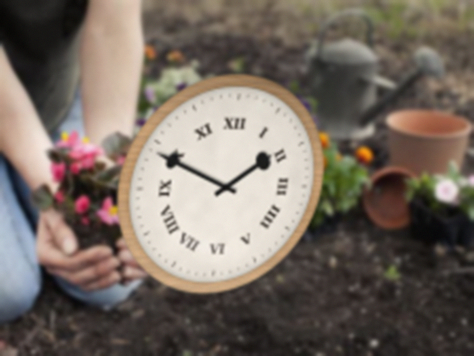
1:49
